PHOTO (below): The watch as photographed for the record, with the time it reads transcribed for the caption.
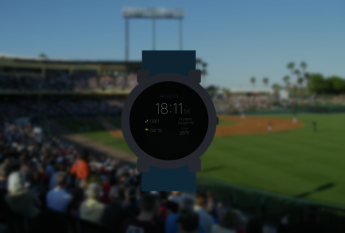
18:11
